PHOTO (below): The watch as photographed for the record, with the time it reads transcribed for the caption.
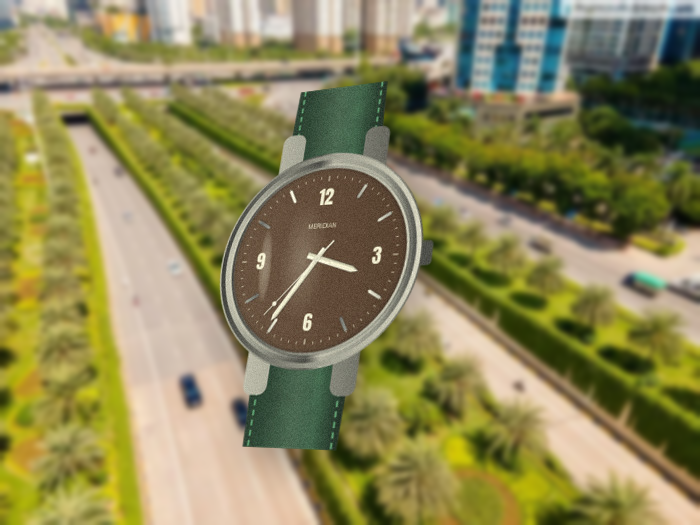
3:35:37
